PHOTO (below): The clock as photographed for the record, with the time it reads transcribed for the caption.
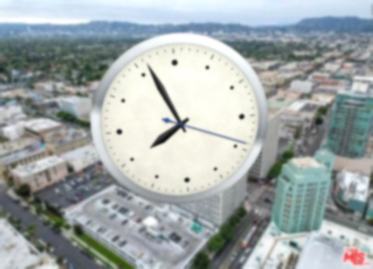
7:56:19
